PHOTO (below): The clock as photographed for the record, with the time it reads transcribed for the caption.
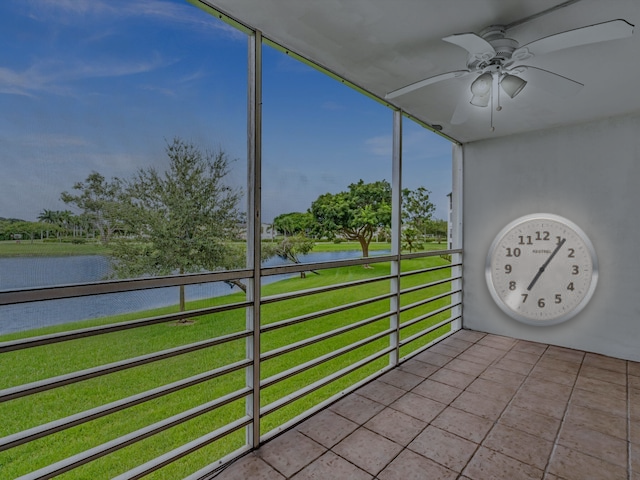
7:06
